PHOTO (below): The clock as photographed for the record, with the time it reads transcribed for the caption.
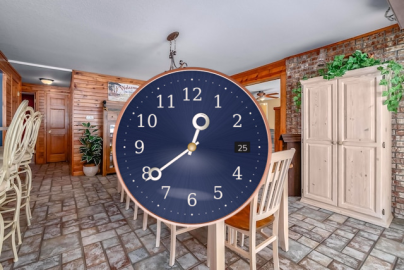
12:39
